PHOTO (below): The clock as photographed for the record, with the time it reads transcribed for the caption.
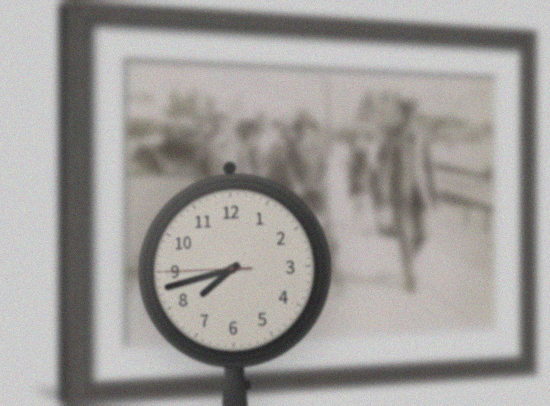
7:42:45
